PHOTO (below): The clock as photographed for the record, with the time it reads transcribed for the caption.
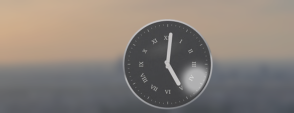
5:01
